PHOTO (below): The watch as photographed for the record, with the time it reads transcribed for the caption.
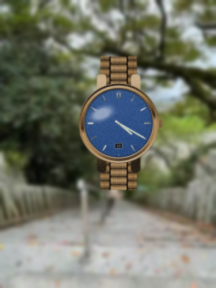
4:20
